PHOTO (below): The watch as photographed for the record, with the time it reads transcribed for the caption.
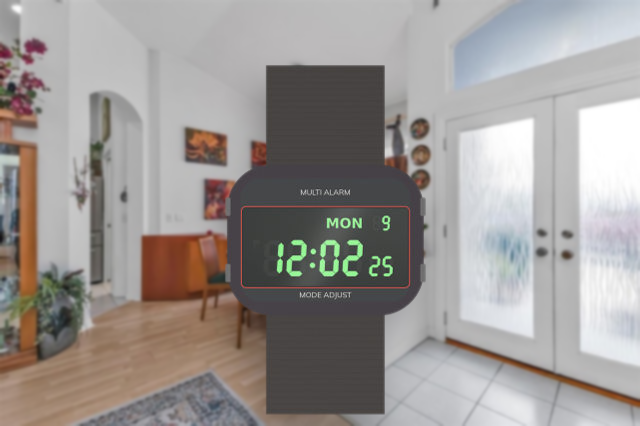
12:02:25
